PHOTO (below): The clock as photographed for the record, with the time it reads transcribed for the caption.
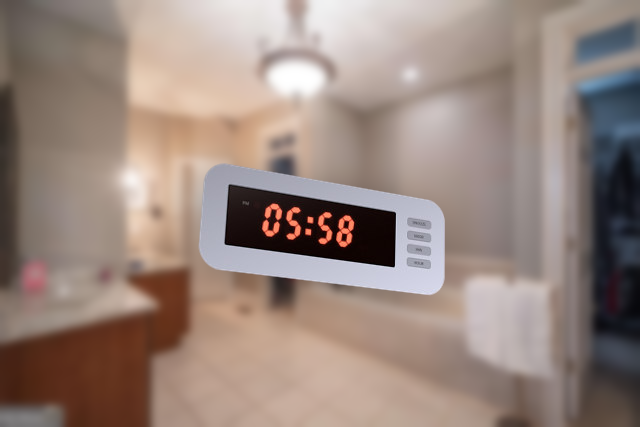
5:58
